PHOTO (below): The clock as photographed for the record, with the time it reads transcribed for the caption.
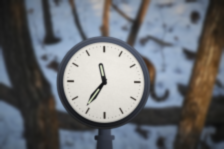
11:36
